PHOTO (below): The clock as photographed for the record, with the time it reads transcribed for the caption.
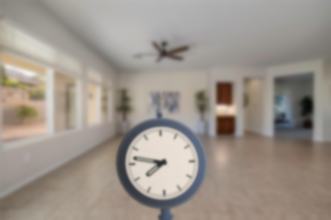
7:47
